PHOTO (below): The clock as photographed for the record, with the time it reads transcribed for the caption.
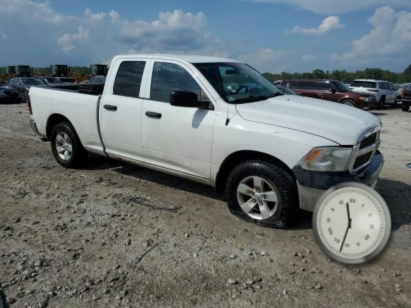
11:32
